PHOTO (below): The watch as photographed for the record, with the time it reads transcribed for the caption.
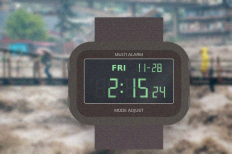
2:15:24
